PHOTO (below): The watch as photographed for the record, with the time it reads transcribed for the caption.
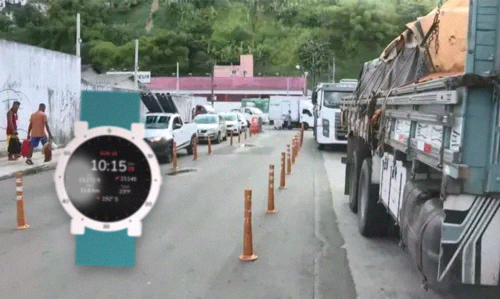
10:15
